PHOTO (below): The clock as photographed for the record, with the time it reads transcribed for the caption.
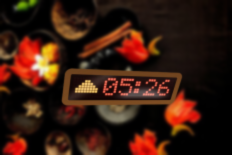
5:26
